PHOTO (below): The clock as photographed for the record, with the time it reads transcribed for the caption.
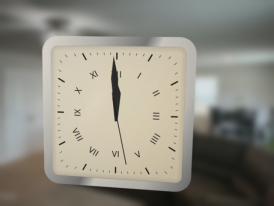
11:59:28
